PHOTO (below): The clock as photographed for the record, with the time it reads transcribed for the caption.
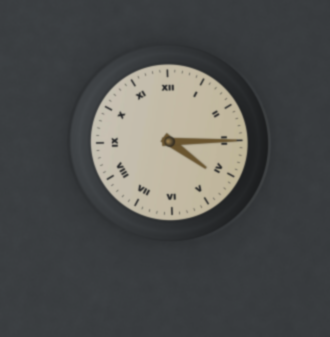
4:15
